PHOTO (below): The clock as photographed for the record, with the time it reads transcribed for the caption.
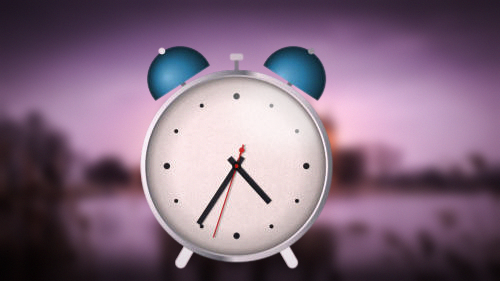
4:35:33
